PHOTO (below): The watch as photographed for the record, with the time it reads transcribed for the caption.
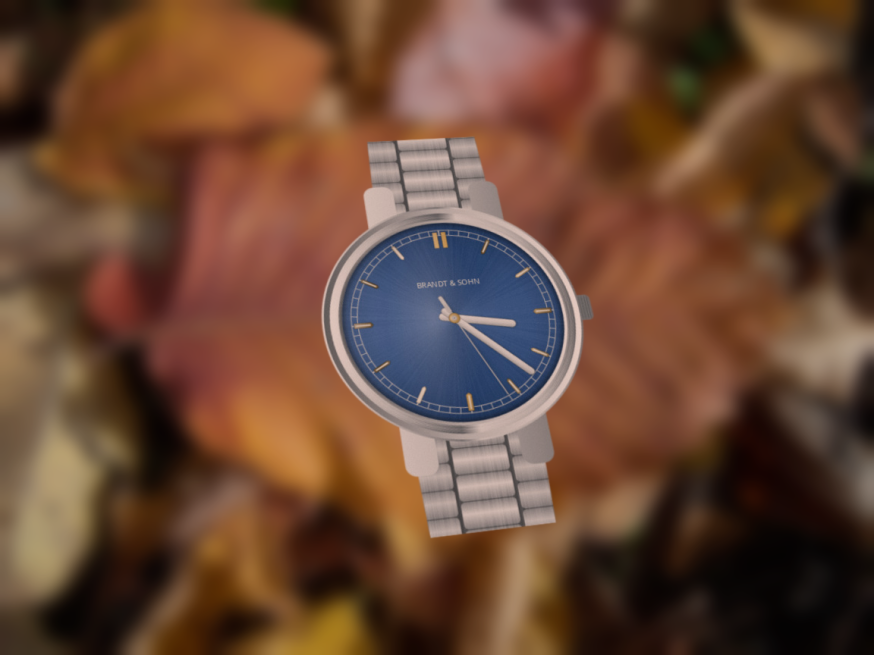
3:22:26
